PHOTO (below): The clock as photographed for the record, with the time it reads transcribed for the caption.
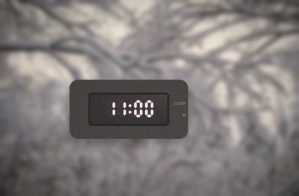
11:00
